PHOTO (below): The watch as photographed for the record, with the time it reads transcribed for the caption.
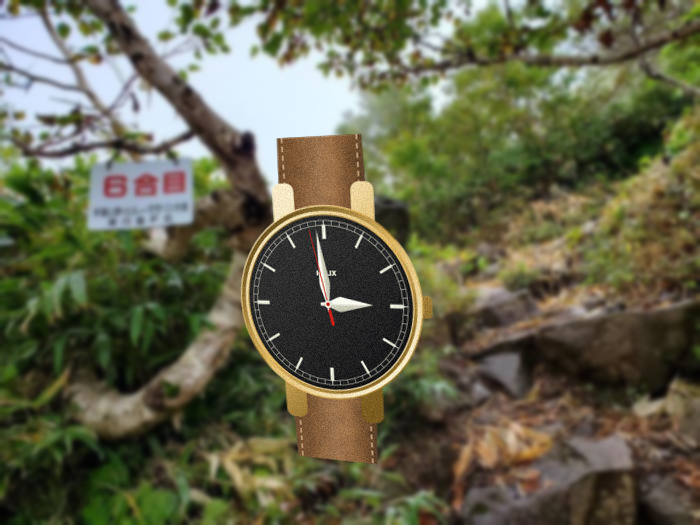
2:58:58
